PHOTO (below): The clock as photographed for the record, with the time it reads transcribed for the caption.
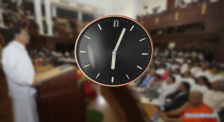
6:03
